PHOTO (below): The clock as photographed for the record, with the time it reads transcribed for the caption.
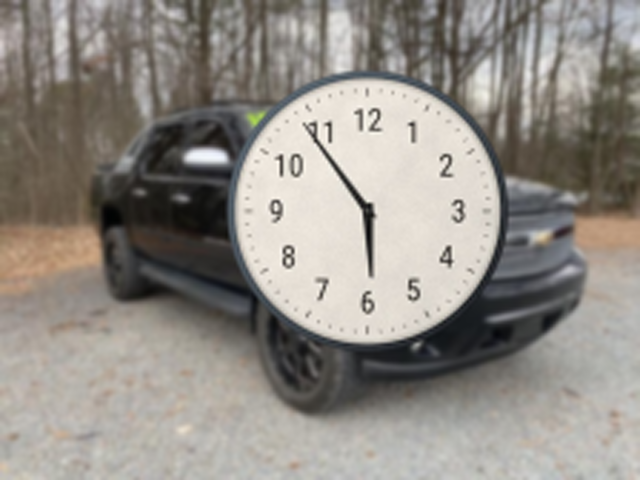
5:54
